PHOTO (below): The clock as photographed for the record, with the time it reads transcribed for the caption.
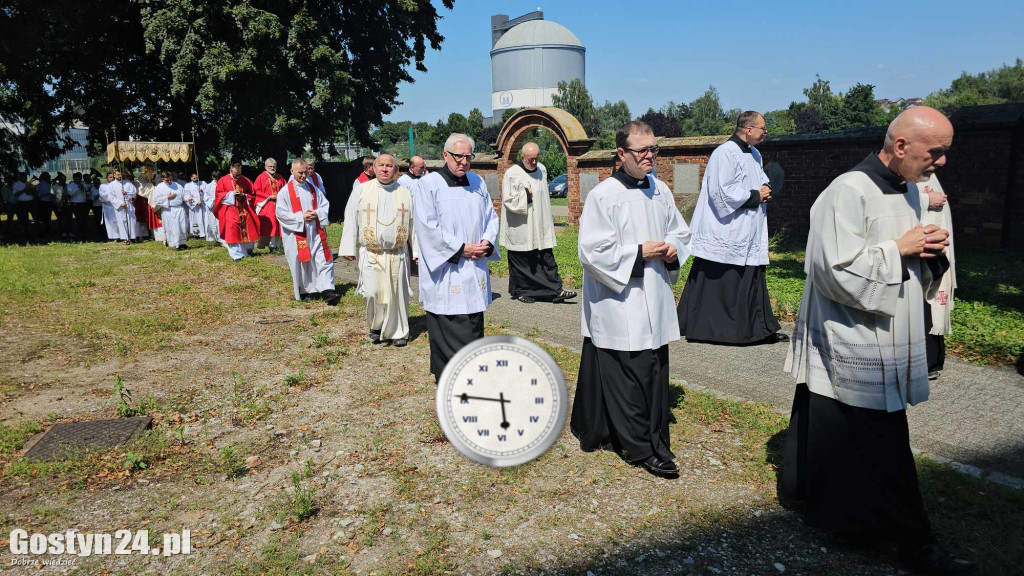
5:46
